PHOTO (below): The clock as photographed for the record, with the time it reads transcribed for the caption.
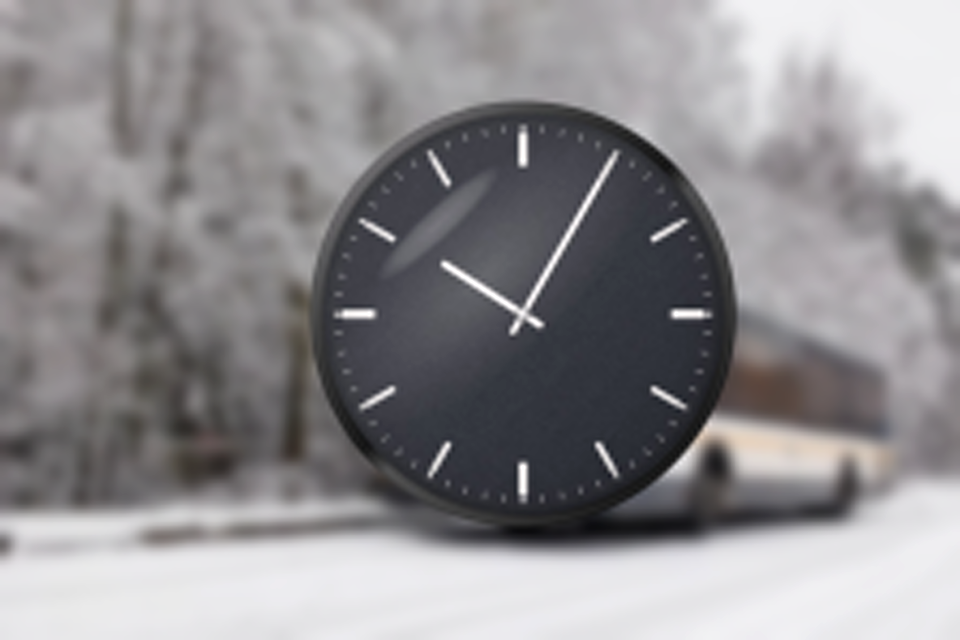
10:05
